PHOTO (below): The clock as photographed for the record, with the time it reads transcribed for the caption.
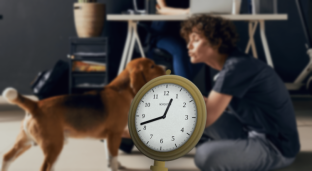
12:42
